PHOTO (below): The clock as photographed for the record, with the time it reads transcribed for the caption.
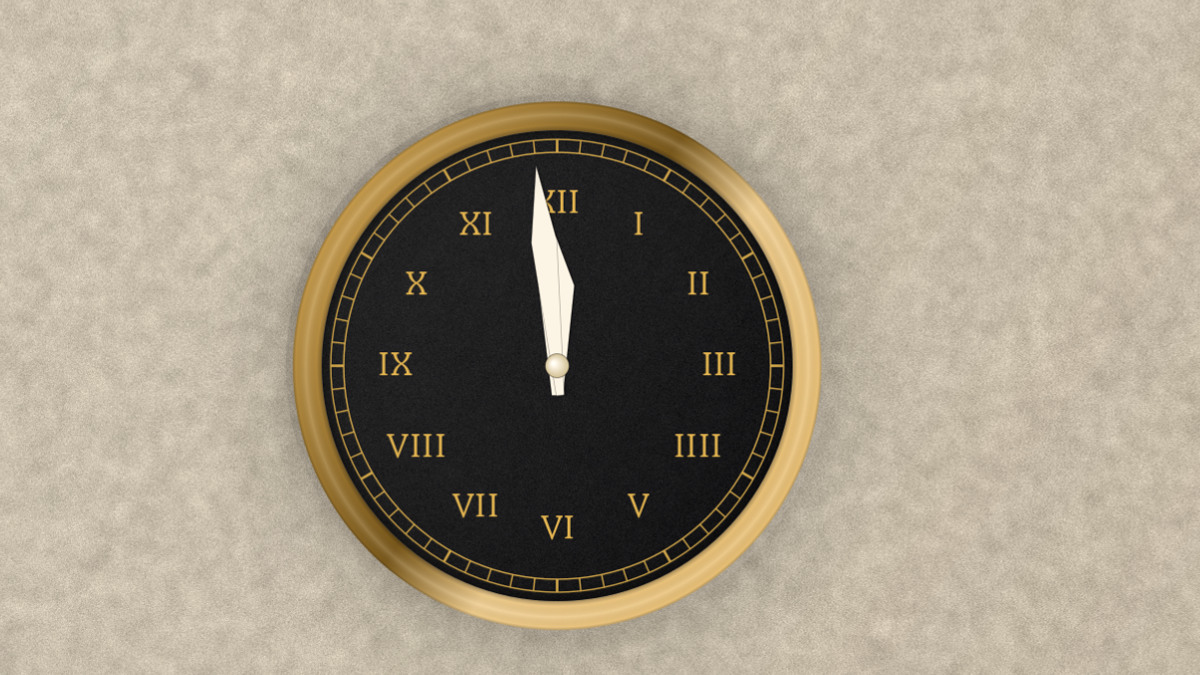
11:59
